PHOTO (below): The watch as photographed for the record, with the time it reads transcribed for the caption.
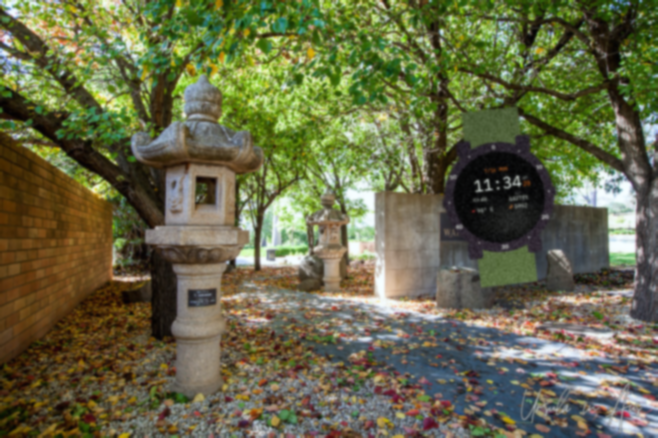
11:34
